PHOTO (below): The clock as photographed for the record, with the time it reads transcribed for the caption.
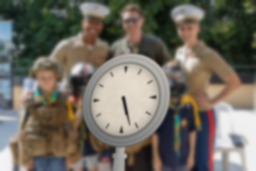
5:27
